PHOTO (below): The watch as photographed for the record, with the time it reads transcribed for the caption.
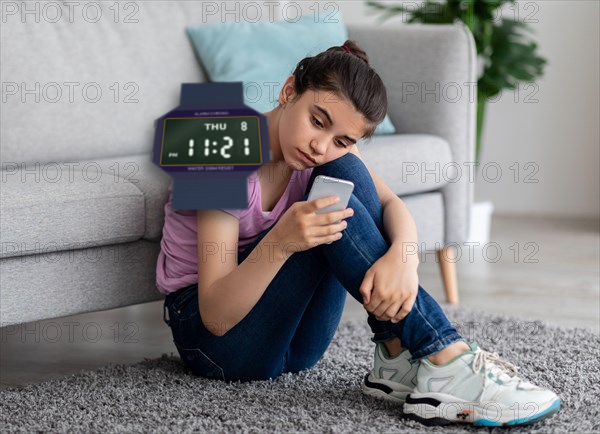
11:21
